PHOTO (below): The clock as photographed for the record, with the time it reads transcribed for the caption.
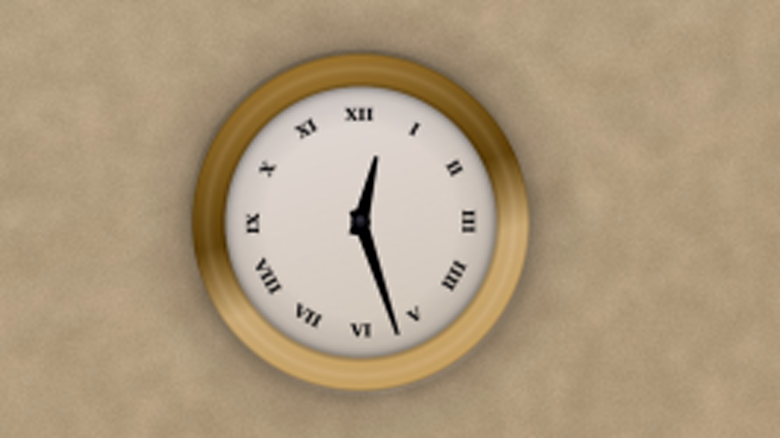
12:27
